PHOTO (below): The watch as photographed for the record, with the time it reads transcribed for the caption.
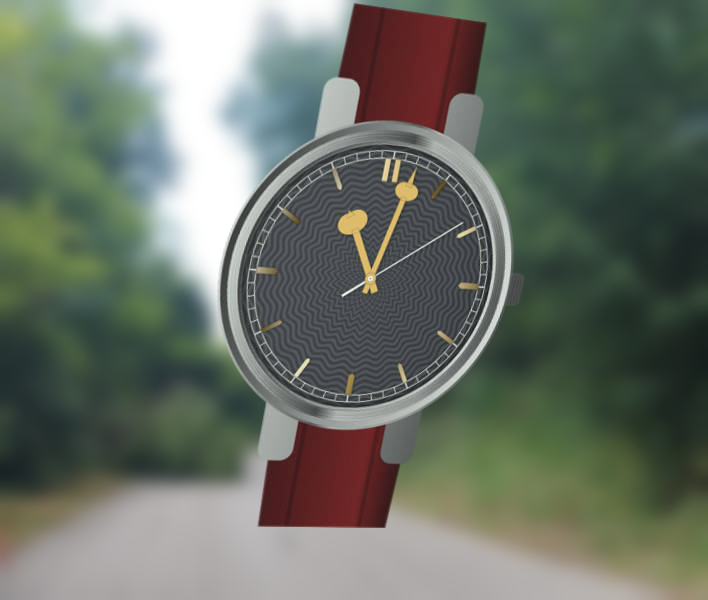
11:02:09
